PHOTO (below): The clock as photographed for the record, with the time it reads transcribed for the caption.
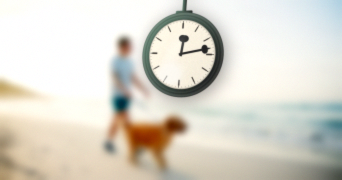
12:13
